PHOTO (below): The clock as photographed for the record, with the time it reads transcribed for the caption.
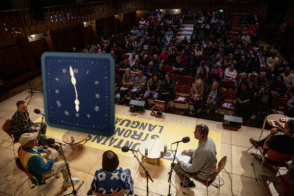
5:58
